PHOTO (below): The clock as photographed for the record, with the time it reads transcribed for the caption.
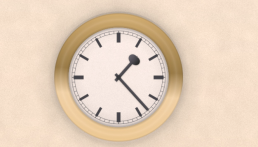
1:23
